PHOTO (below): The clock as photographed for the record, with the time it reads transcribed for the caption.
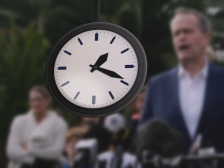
1:19
